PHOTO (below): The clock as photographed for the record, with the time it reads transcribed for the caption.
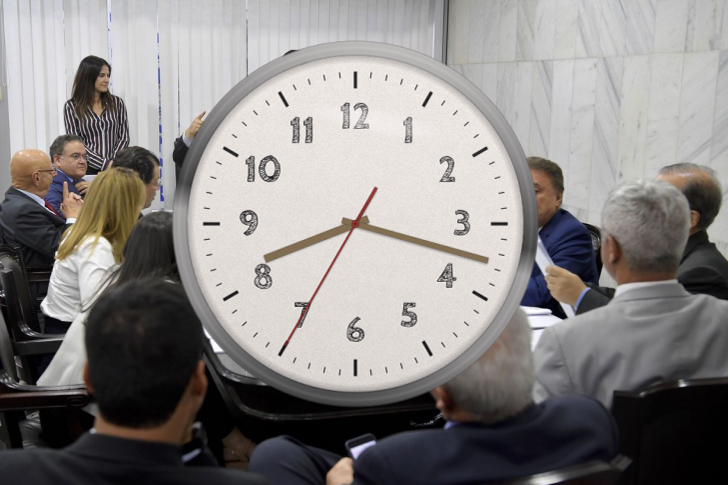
8:17:35
